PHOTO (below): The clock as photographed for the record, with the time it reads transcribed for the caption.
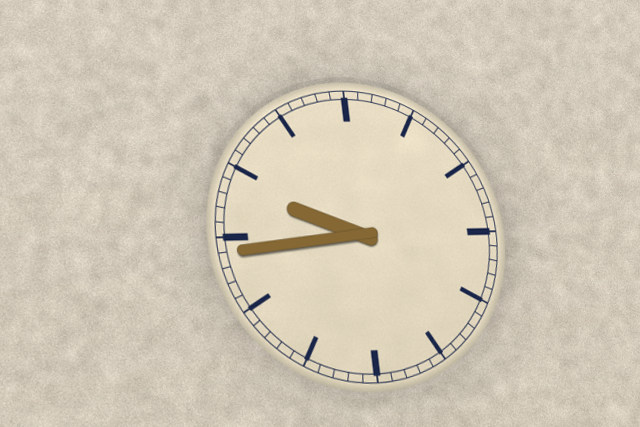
9:44
